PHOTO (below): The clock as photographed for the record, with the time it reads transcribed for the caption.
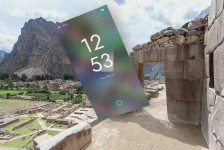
12:53
